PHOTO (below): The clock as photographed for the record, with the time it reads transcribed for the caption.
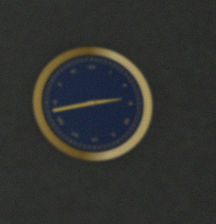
2:43
